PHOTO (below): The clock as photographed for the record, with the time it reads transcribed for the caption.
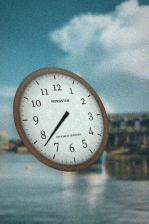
7:38
